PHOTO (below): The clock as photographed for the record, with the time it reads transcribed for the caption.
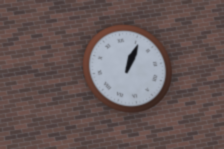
1:06
